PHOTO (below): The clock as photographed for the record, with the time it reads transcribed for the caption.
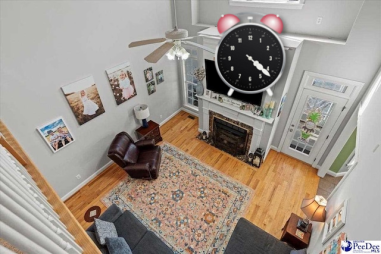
4:22
